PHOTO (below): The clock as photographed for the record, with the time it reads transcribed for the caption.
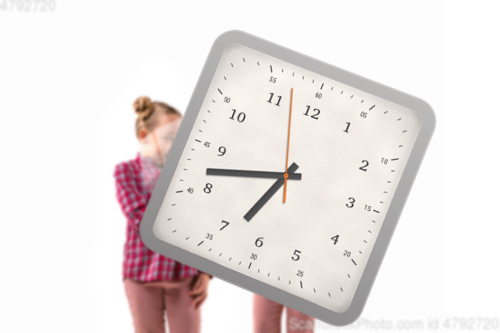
6:41:57
